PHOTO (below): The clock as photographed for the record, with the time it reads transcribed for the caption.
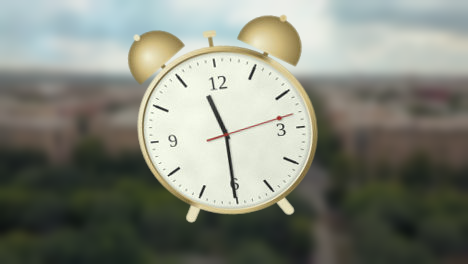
11:30:13
